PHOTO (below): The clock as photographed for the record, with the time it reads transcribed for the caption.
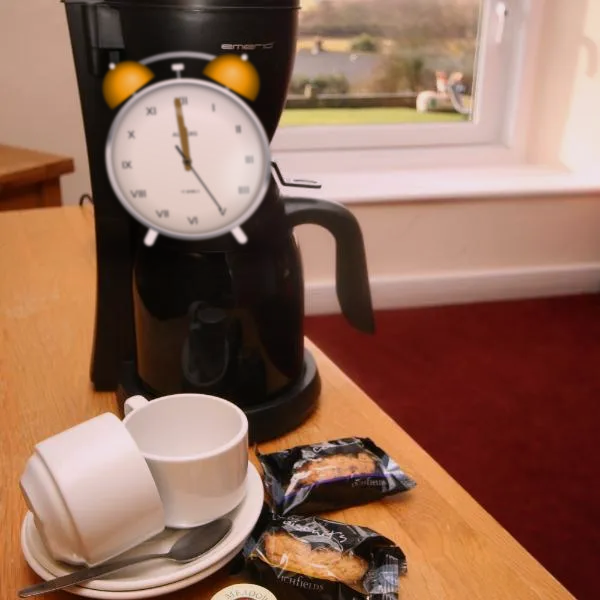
11:59:25
